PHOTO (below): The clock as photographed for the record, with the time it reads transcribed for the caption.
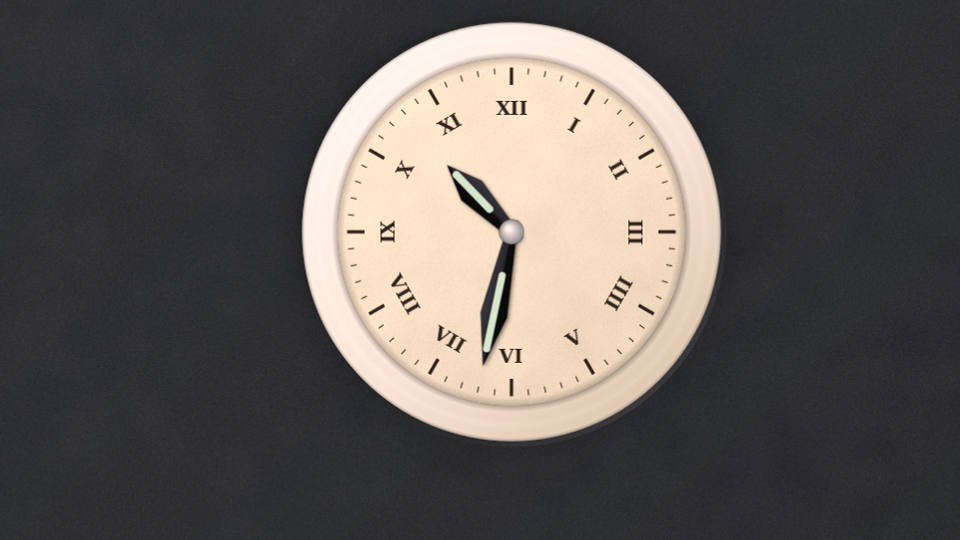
10:32
